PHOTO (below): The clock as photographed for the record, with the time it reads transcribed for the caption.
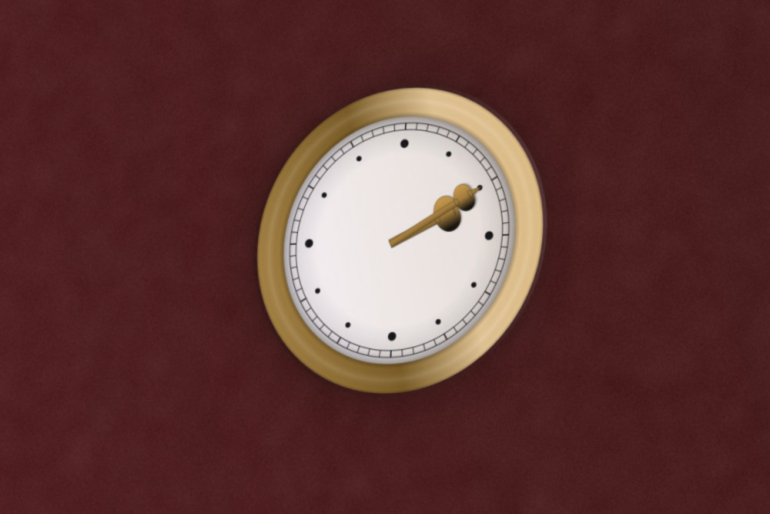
2:10
